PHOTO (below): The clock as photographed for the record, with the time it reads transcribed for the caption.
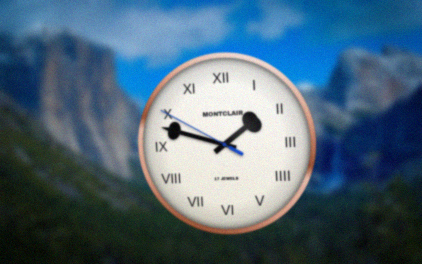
1:47:50
